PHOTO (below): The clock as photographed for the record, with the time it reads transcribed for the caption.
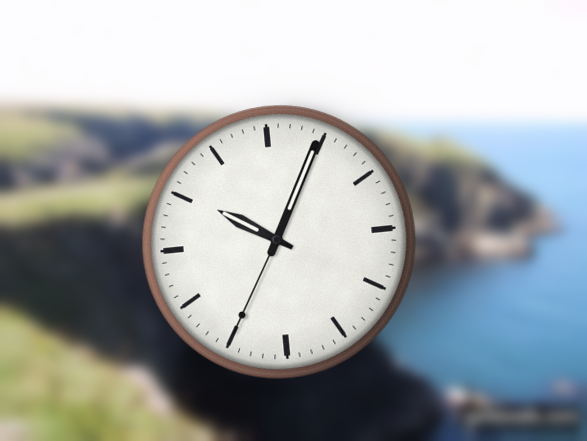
10:04:35
